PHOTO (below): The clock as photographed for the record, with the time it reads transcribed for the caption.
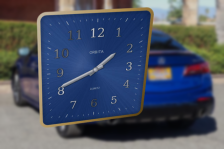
1:41
